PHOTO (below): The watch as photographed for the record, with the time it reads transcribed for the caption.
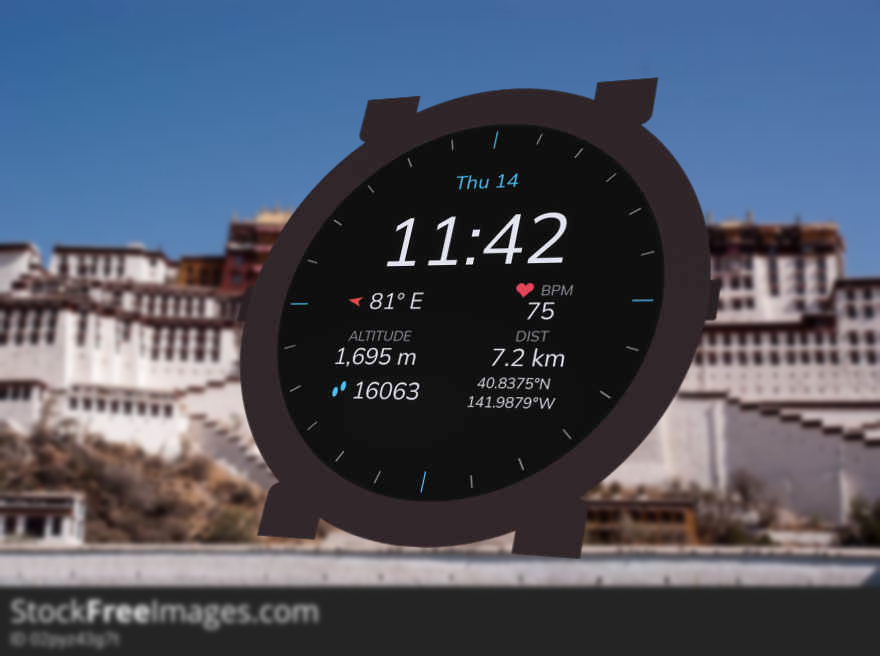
11:42
